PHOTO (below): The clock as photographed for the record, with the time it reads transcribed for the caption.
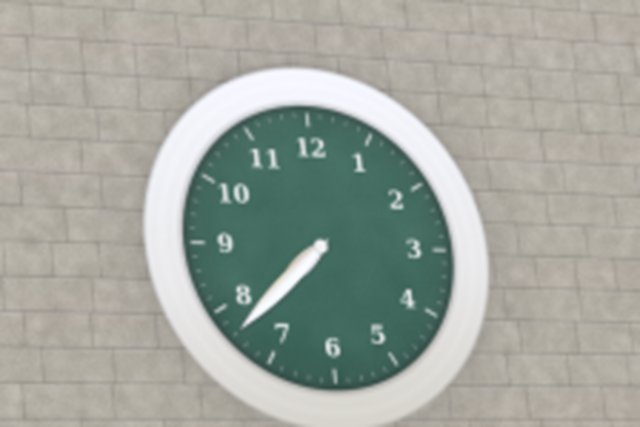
7:38
